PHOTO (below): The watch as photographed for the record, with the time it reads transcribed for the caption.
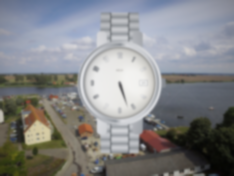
5:27
